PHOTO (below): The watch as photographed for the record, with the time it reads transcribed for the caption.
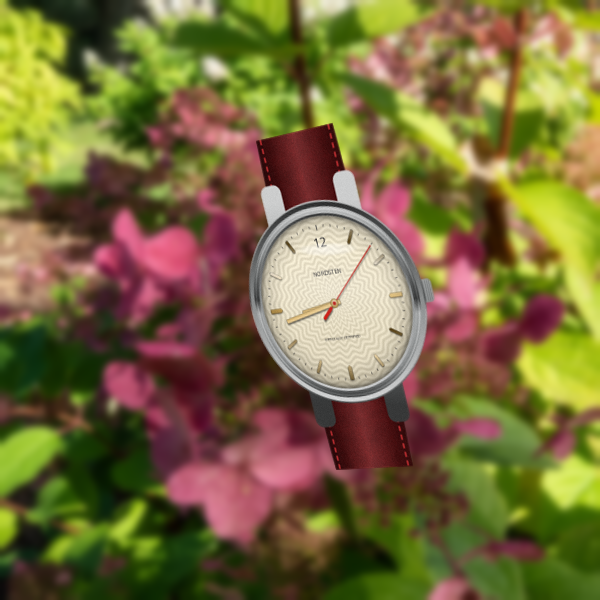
8:43:08
